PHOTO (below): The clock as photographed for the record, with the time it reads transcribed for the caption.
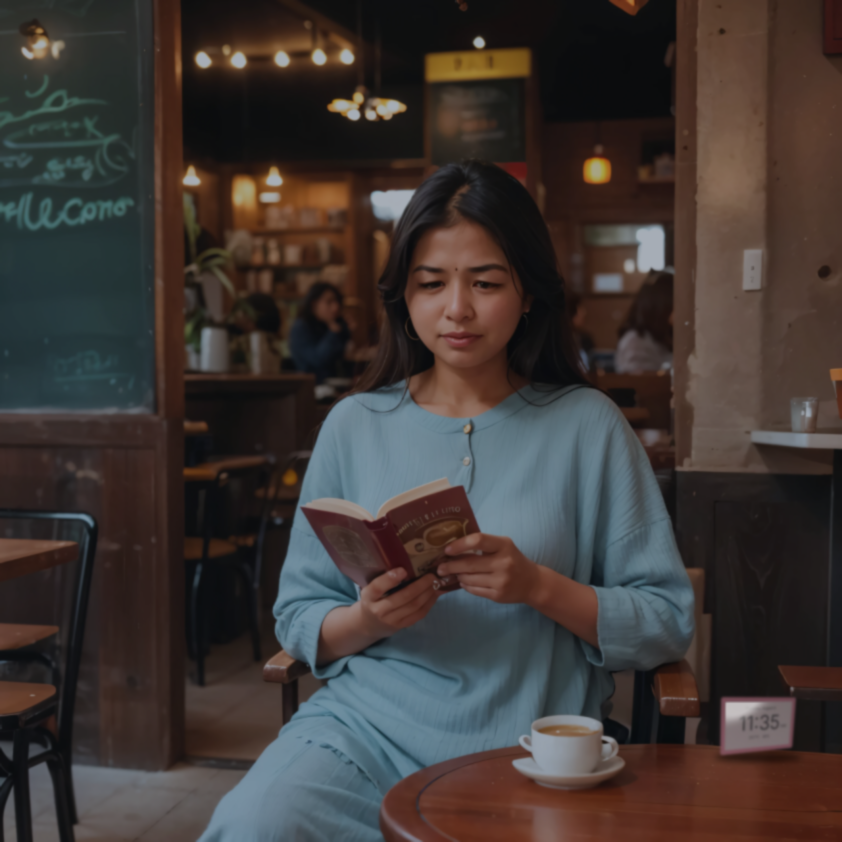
11:35
